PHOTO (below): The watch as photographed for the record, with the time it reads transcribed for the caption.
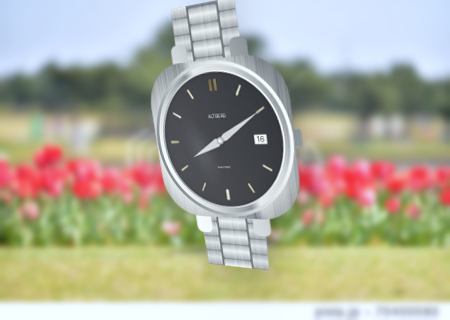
8:10
